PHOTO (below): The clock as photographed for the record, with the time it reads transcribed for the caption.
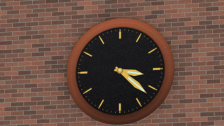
3:22
